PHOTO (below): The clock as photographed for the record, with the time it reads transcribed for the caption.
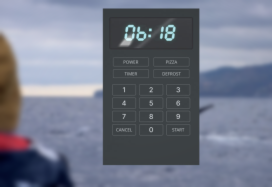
6:18
